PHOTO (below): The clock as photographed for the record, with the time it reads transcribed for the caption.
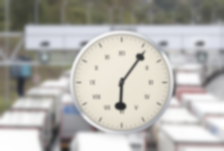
6:06
